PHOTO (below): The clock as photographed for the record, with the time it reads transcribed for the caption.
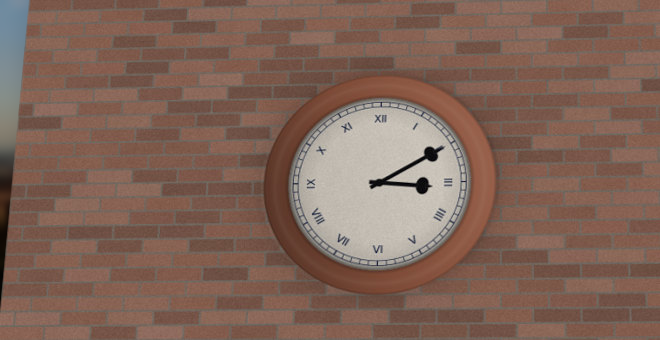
3:10
